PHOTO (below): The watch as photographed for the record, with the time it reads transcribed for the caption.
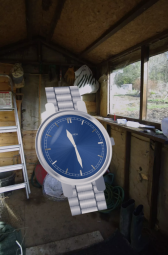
11:29
